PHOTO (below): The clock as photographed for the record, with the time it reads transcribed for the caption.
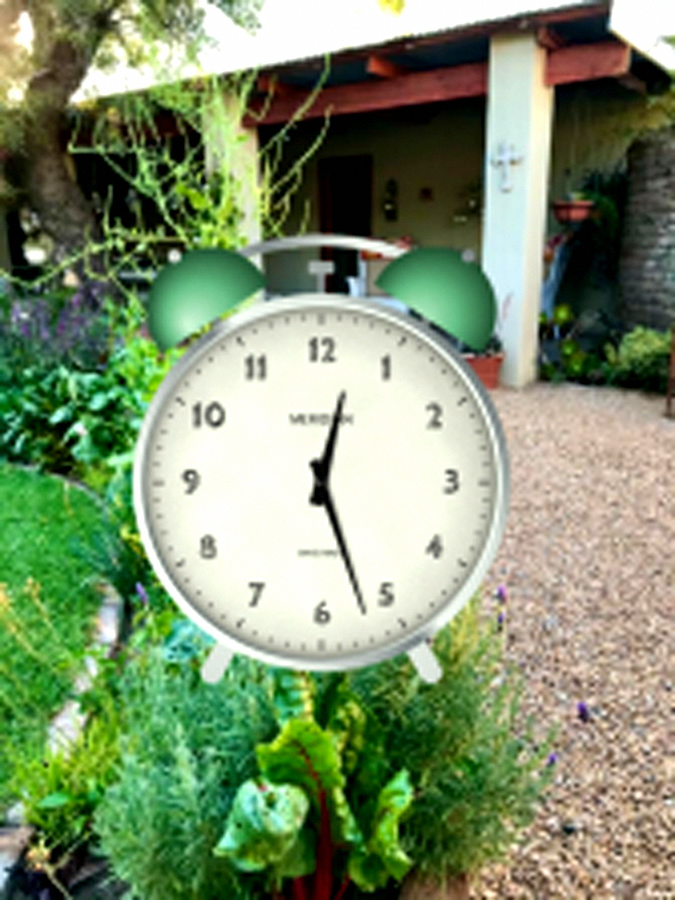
12:27
